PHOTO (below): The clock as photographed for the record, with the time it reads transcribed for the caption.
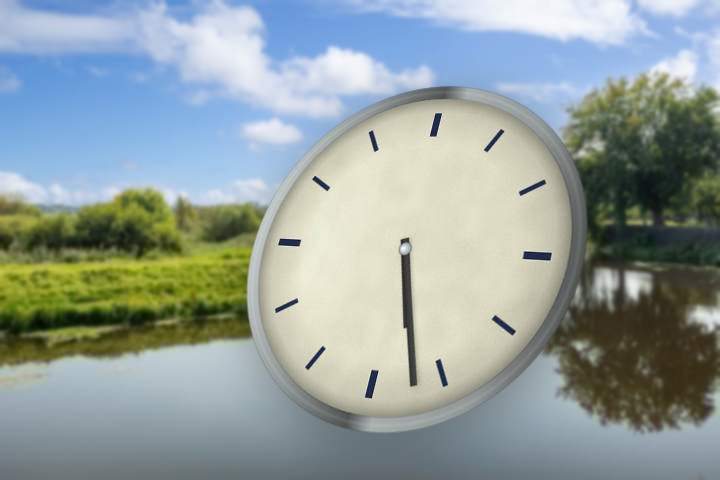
5:27
